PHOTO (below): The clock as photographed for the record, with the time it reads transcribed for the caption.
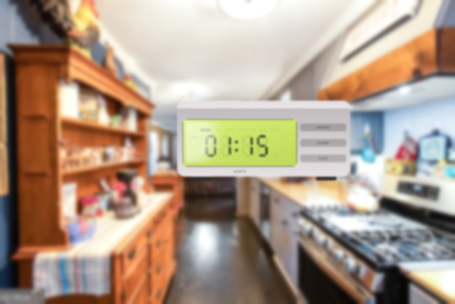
1:15
